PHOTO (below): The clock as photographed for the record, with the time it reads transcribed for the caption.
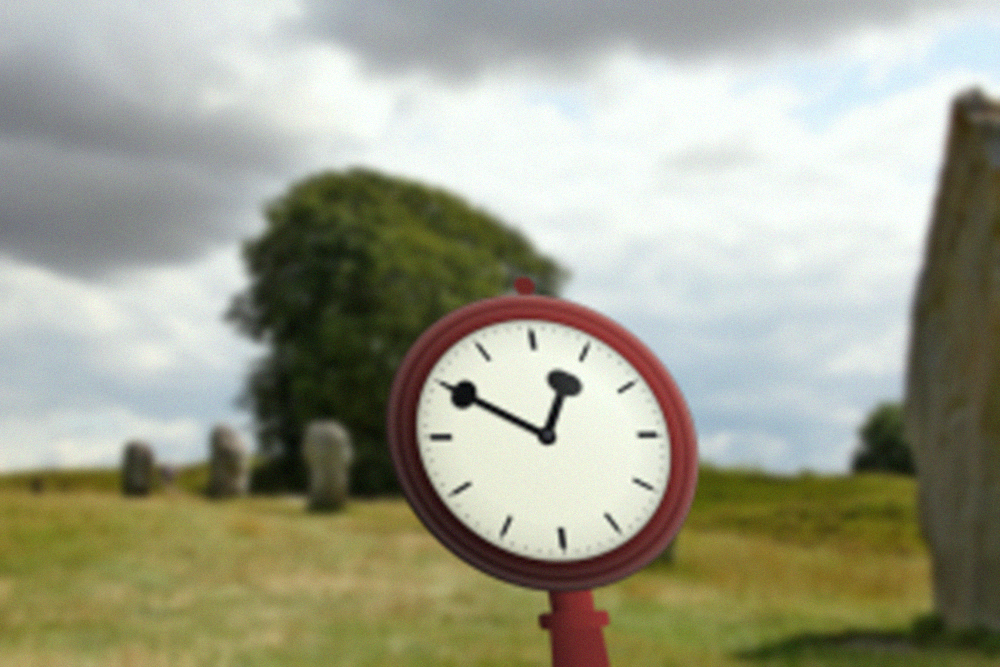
12:50
